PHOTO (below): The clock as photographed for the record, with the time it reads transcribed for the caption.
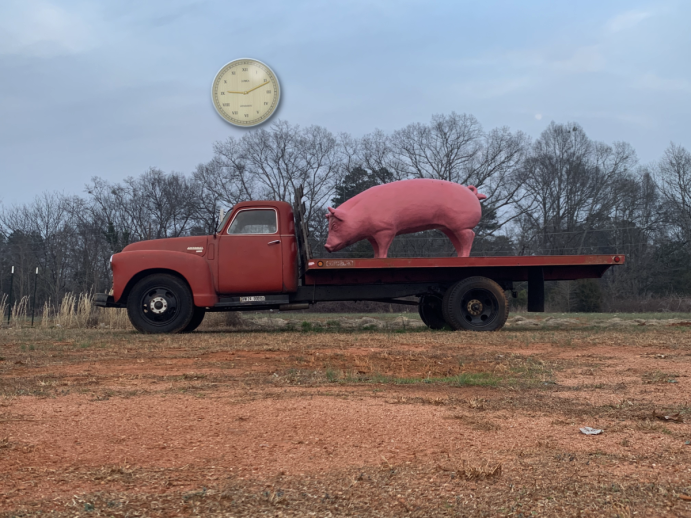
9:11
